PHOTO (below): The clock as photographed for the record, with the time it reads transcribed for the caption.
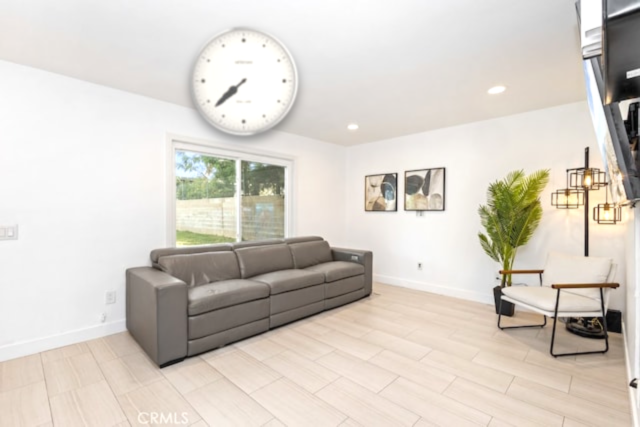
7:38
